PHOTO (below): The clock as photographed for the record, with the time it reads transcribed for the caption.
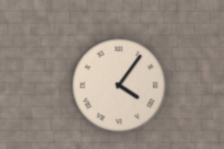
4:06
